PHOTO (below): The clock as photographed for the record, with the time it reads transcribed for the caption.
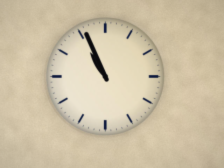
10:56
